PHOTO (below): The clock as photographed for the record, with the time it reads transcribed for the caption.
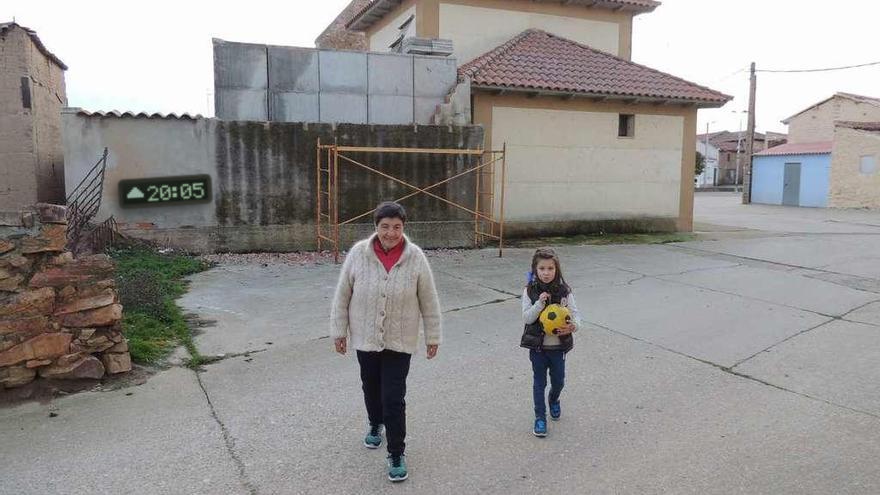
20:05
